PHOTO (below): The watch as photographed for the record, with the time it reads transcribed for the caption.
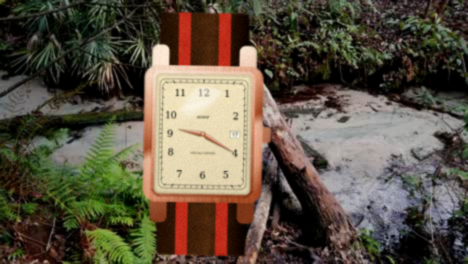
9:20
